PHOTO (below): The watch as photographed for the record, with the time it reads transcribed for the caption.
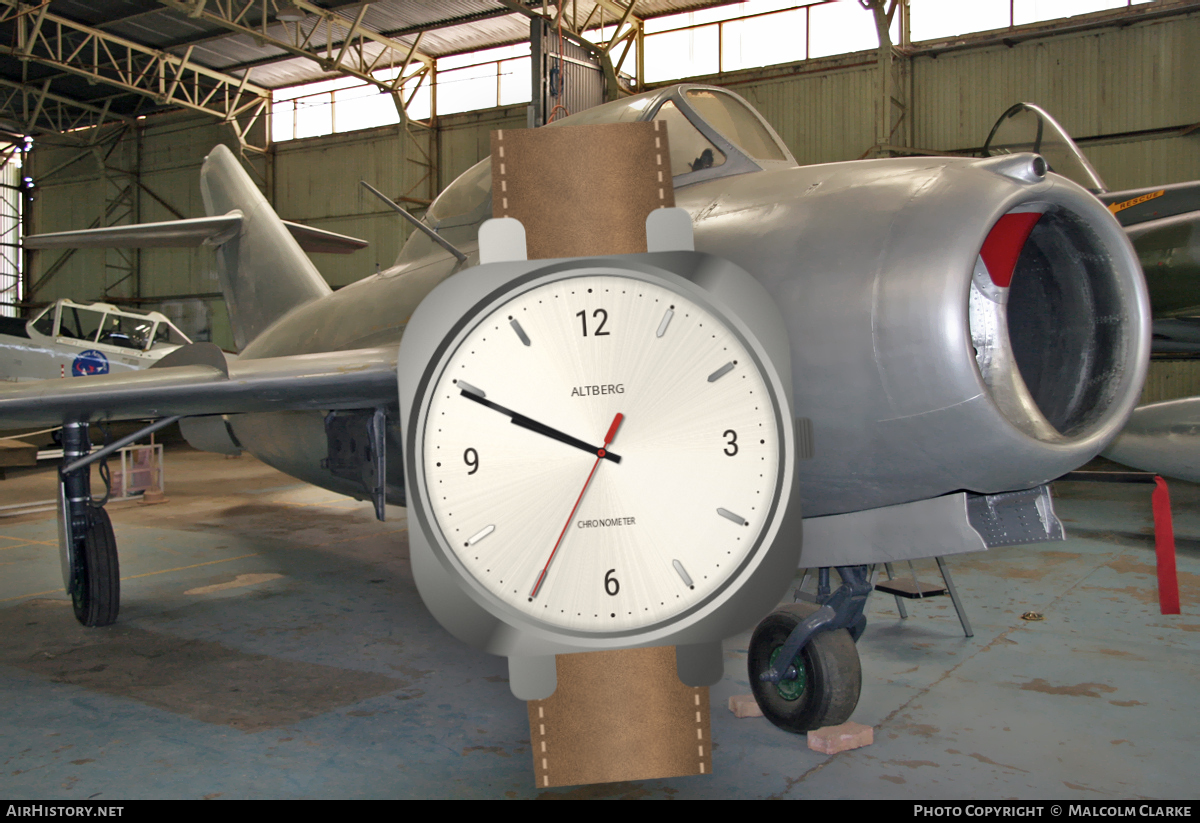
9:49:35
